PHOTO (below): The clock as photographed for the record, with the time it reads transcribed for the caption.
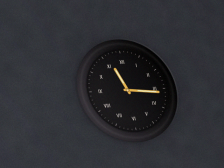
11:16
